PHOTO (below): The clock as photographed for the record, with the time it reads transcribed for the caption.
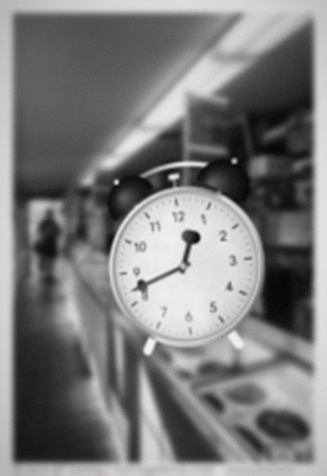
12:42
